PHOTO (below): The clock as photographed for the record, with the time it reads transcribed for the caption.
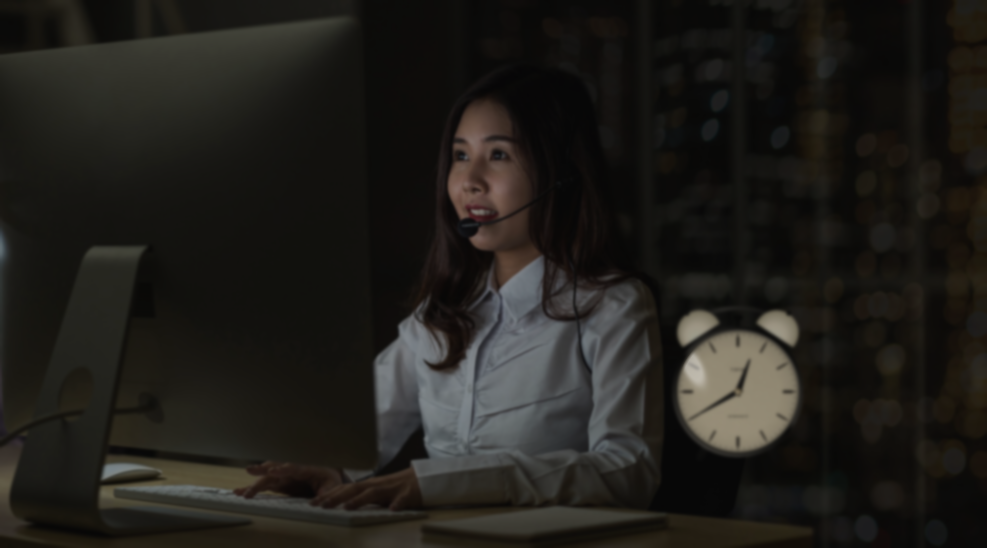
12:40
